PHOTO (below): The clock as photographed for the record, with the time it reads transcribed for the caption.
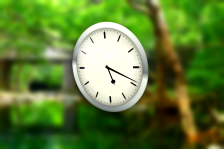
5:19
